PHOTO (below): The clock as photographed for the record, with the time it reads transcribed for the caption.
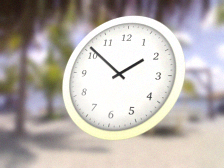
1:51
